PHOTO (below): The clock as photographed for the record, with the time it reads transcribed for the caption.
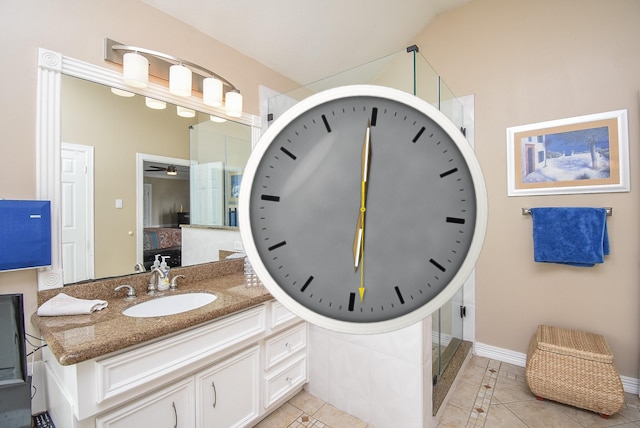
5:59:29
